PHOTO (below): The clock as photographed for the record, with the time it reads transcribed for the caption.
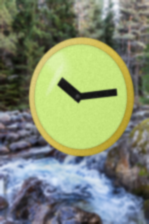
10:14
